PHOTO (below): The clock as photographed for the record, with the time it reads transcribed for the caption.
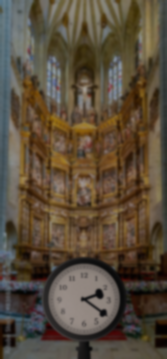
2:21
